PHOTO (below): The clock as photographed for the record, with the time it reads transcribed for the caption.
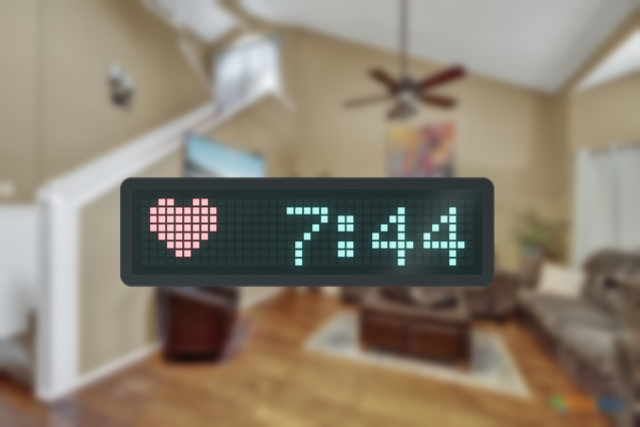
7:44
